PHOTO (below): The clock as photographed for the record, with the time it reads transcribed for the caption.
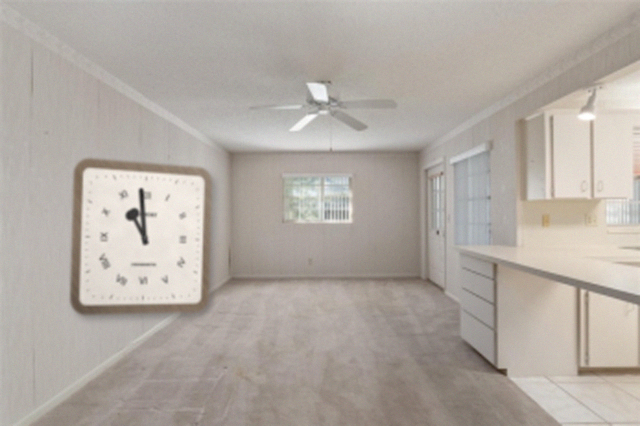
10:59
